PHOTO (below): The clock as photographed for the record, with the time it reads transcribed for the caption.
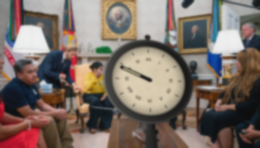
9:49
